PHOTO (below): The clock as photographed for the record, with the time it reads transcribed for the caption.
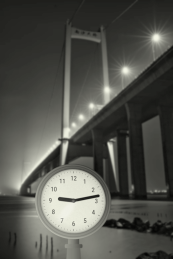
9:13
